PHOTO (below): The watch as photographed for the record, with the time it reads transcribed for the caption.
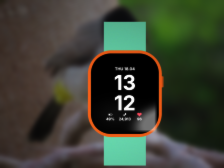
13:12
